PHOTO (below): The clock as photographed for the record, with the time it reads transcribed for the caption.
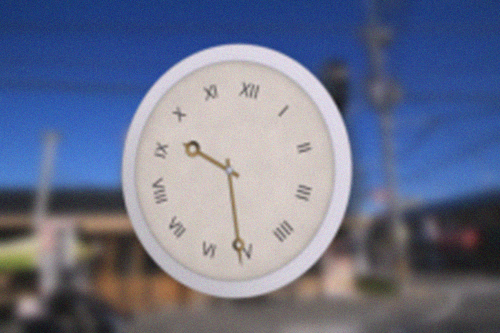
9:26
